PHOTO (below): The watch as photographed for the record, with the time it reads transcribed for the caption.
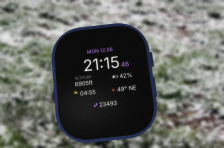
21:15
